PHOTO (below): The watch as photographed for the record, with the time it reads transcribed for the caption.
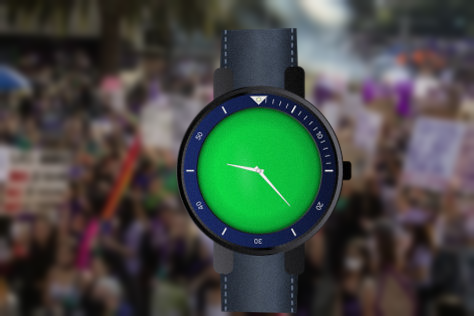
9:23
